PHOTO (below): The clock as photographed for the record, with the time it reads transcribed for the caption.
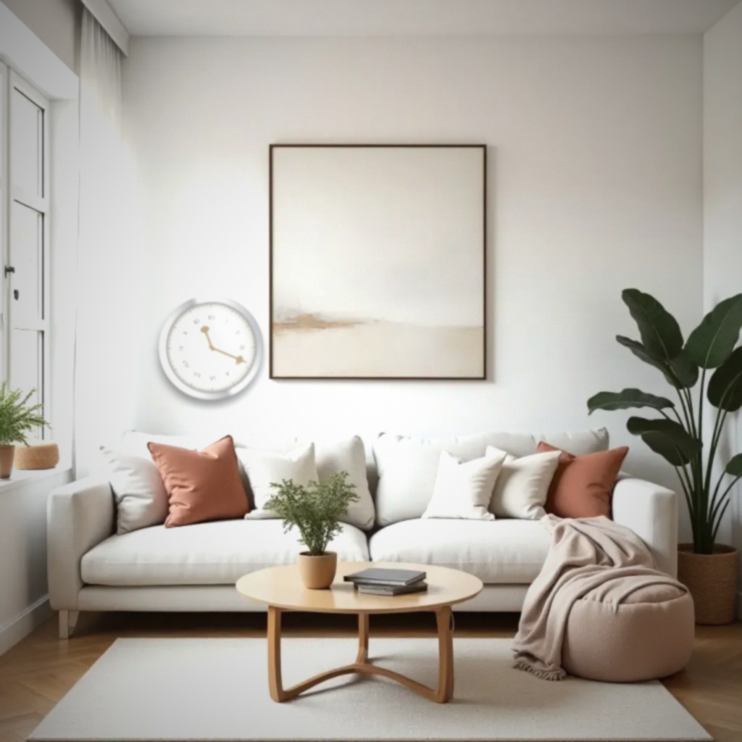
11:19
